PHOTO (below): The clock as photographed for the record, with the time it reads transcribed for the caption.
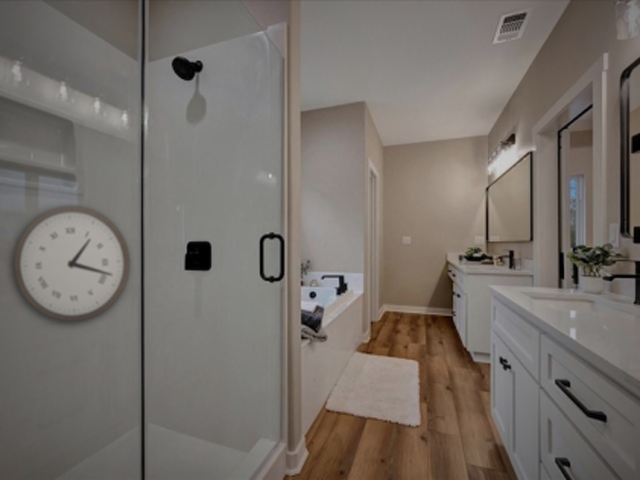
1:18
